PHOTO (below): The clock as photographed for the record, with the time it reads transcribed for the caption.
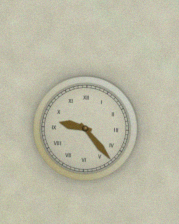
9:23
